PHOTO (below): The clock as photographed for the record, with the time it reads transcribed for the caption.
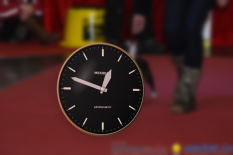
12:48
